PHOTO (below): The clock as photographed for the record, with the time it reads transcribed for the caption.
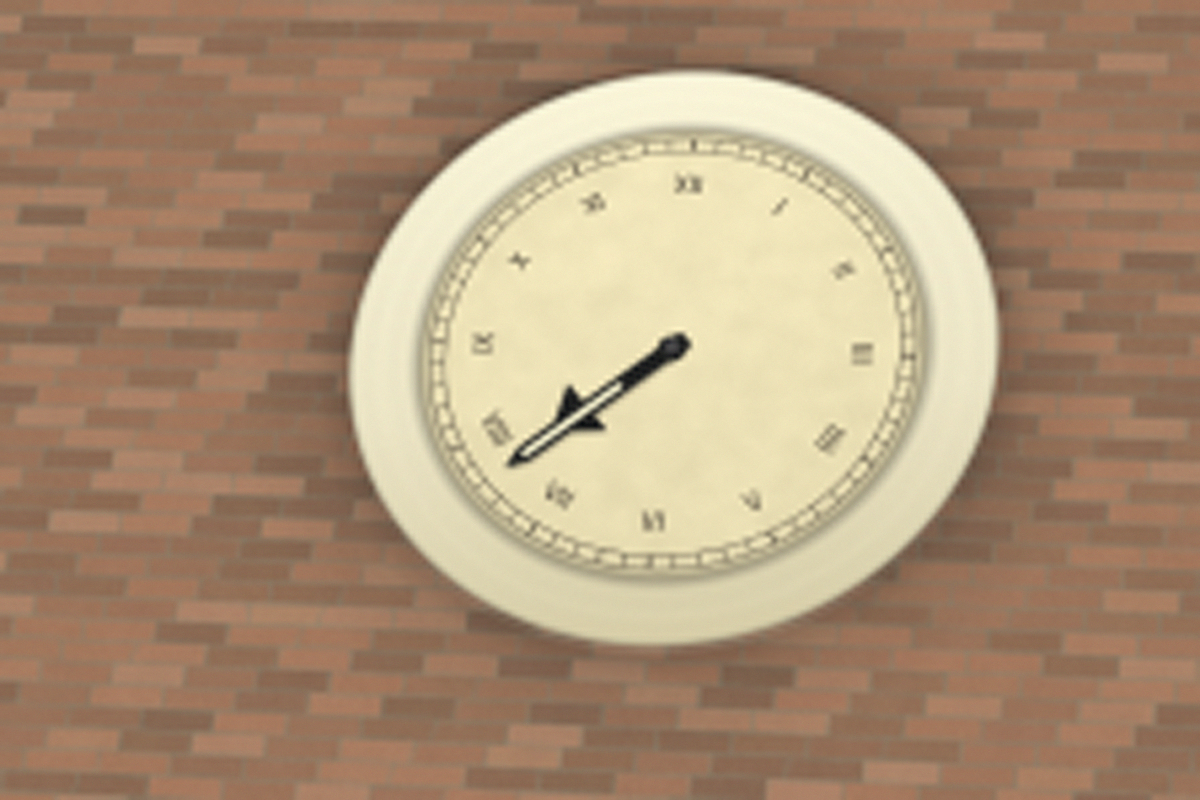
7:38
